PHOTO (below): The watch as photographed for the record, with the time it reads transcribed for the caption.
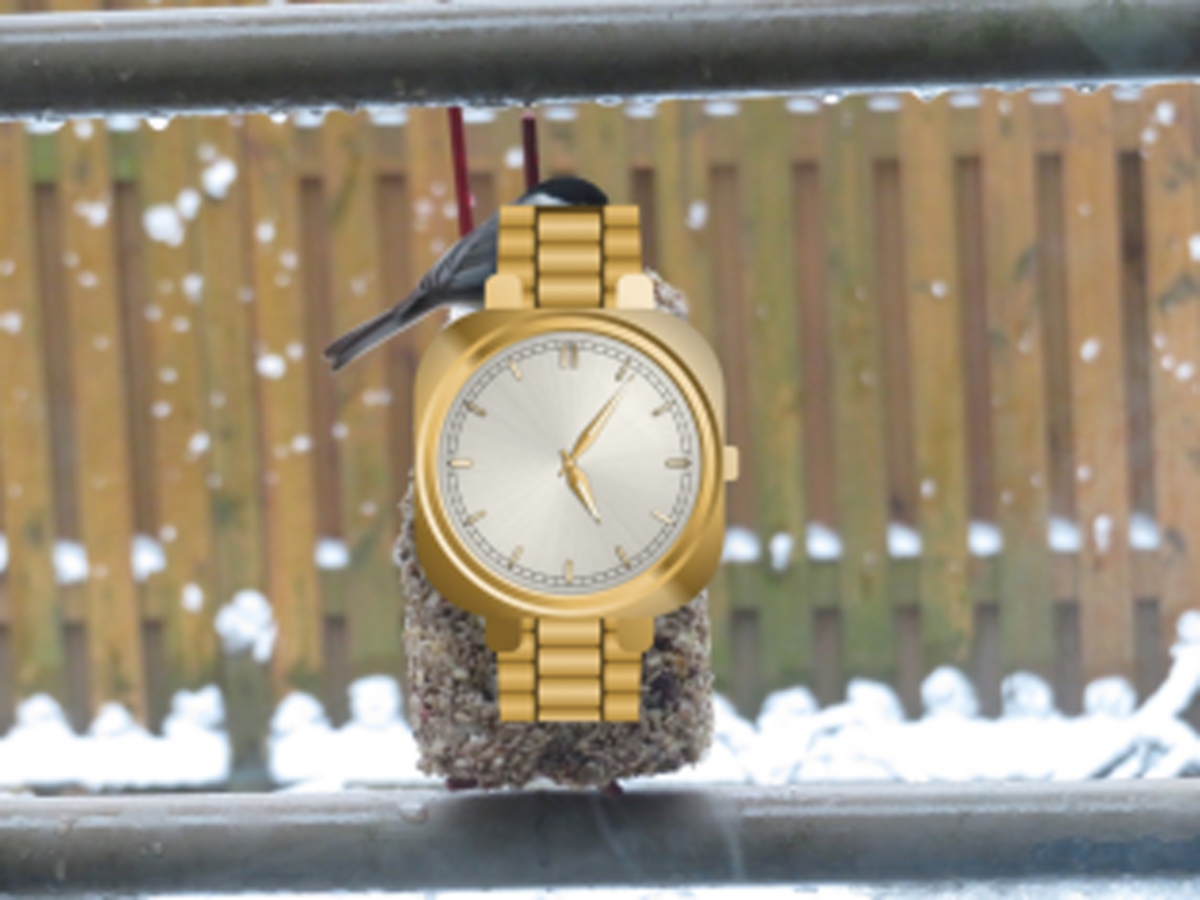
5:06
